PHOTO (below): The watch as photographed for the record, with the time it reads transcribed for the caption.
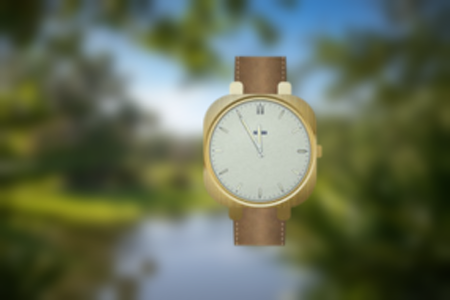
11:55
